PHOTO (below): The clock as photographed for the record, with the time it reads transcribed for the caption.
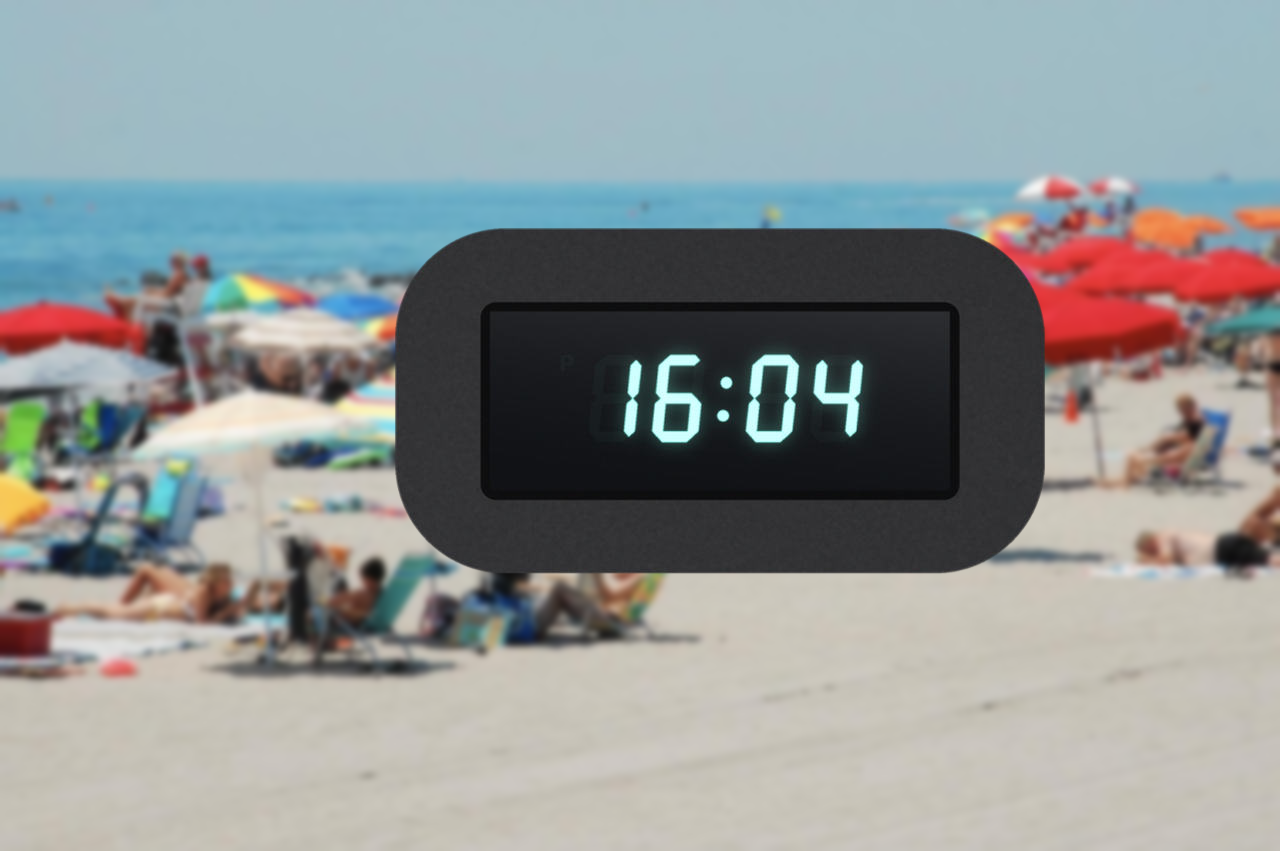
16:04
